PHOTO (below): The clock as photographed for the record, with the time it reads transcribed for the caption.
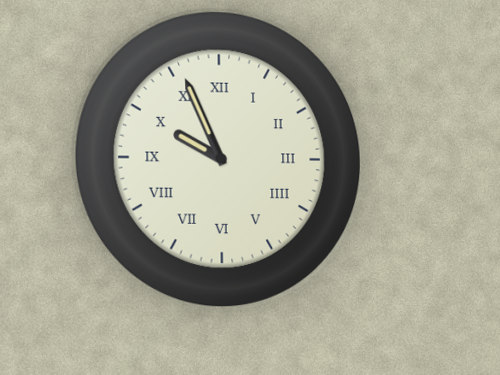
9:56
